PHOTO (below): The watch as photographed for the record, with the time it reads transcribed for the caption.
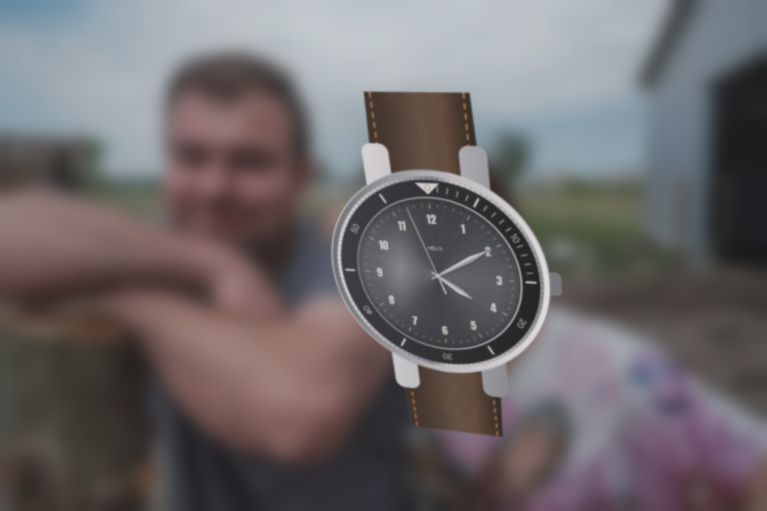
4:09:57
